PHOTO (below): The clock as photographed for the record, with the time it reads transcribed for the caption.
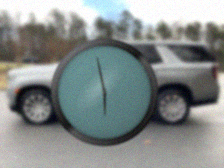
5:58
